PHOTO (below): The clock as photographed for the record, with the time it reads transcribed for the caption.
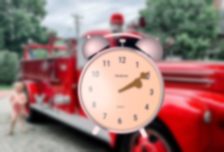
2:09
